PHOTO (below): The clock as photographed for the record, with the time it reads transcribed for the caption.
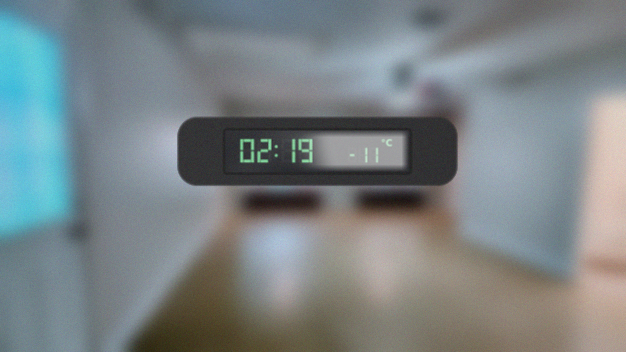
2:19
